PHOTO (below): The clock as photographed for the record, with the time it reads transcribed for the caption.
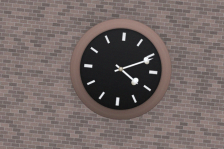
4:11
